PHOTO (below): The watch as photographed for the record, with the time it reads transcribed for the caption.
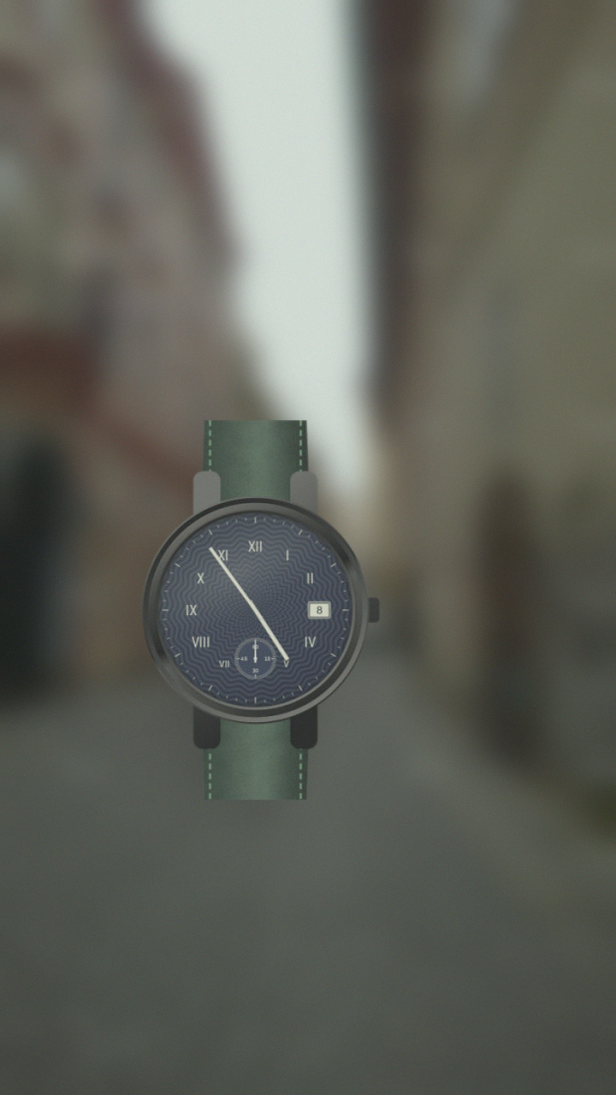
4:54
